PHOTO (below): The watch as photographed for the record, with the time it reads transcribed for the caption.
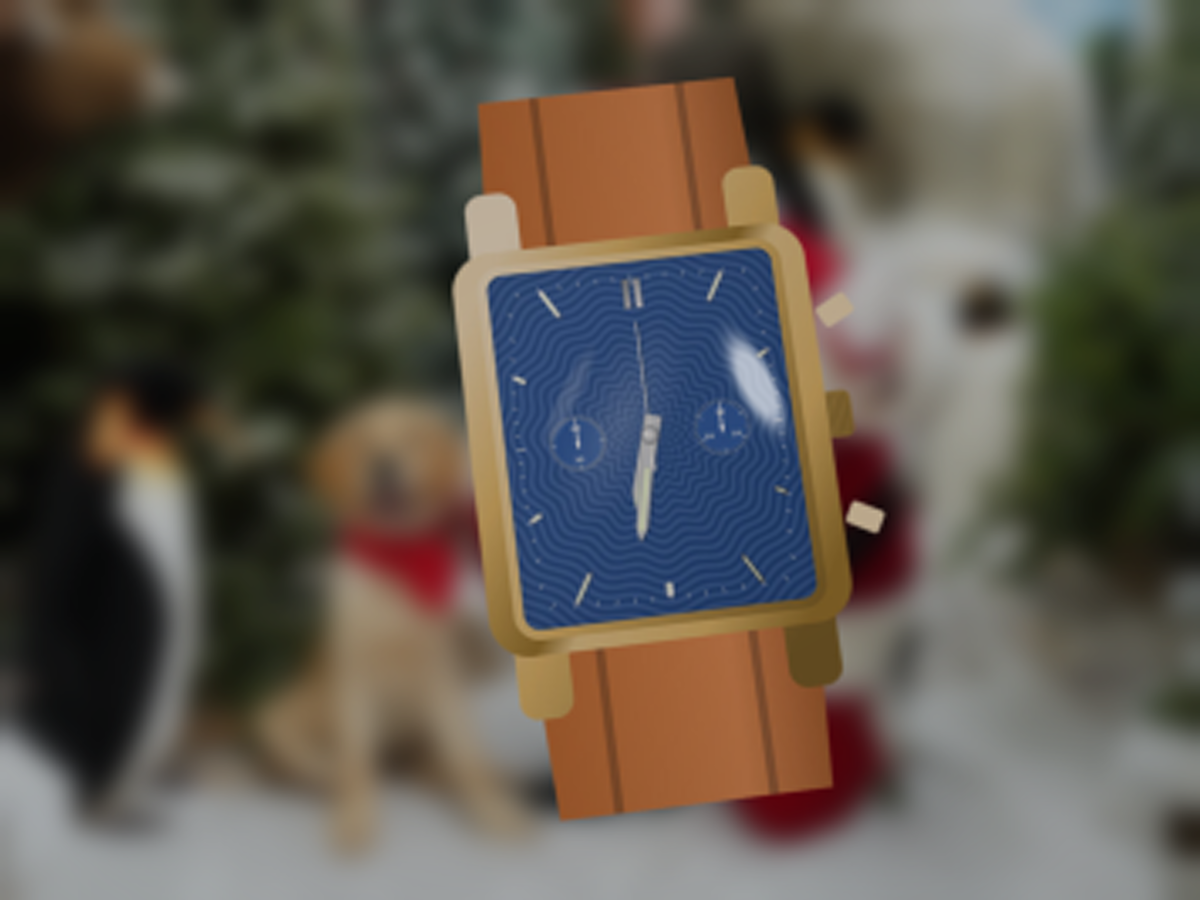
6:32
